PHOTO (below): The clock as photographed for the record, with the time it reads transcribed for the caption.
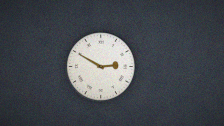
2:50
